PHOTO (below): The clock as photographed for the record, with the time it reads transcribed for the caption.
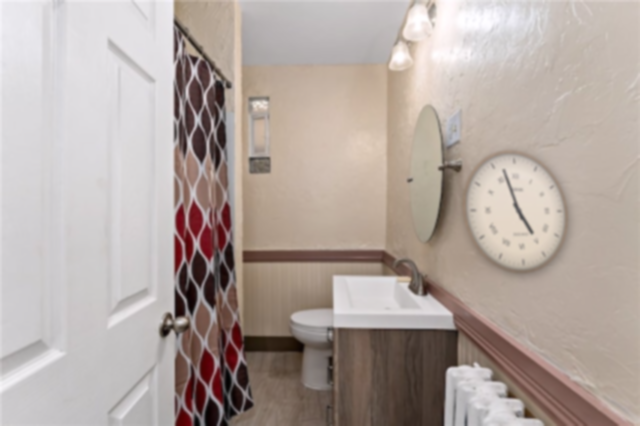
4:57
